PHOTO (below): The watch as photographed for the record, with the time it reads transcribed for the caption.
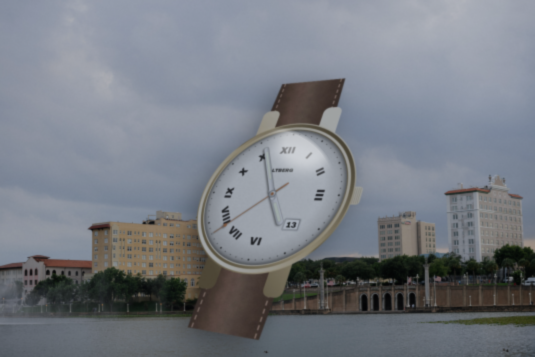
4:55:38
